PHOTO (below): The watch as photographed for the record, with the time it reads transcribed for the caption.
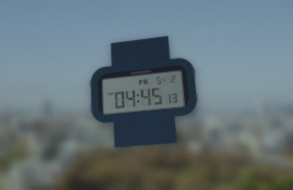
4:45:13
